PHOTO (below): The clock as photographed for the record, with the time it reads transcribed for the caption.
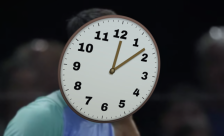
12:08
